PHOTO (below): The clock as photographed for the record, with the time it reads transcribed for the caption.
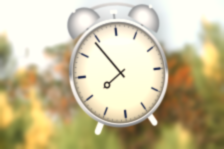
7:54
